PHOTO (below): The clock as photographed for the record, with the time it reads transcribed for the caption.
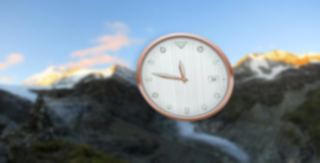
11:47
